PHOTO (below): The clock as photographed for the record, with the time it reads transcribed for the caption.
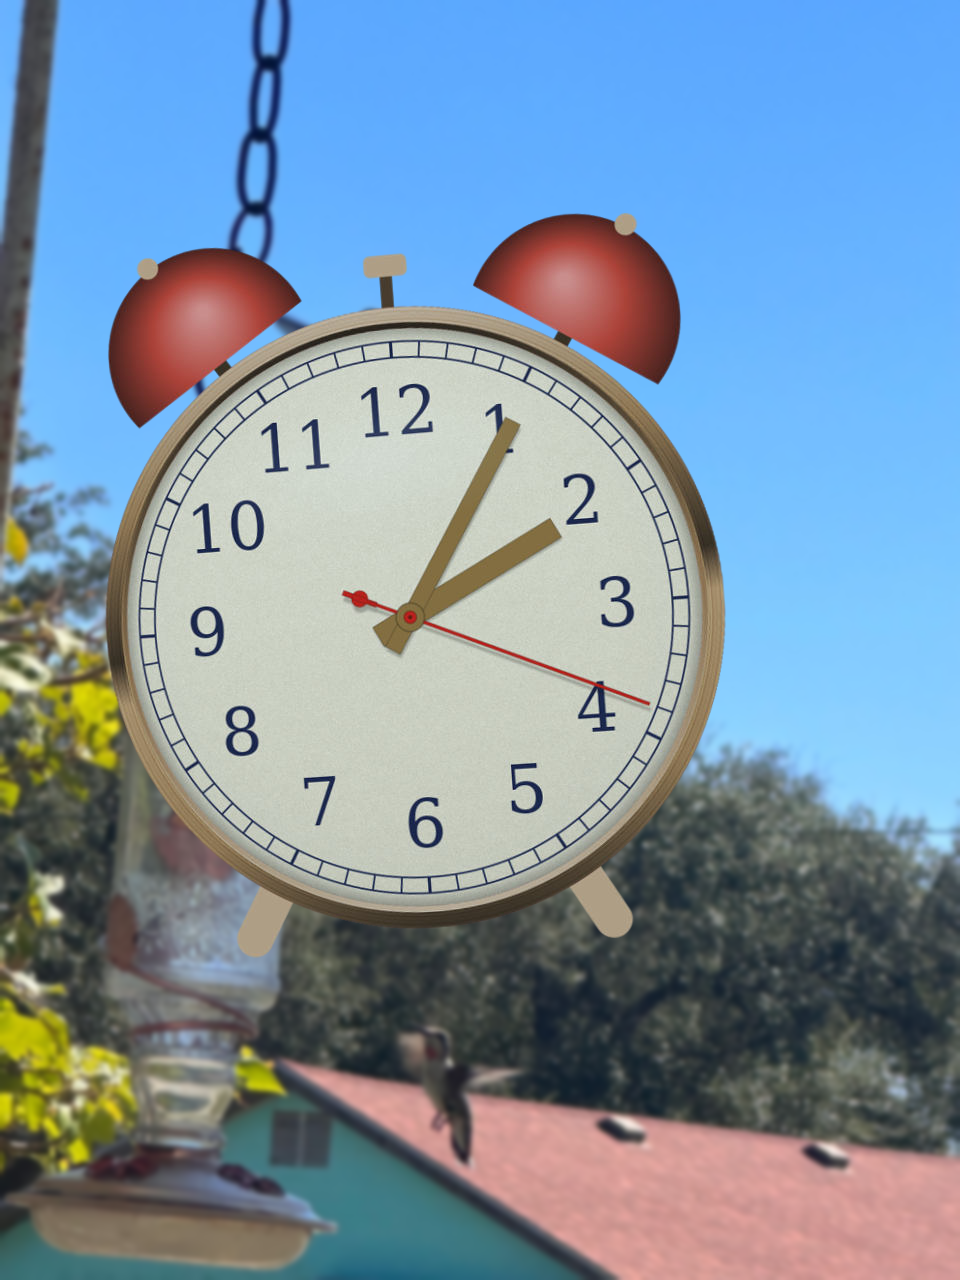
2:05:19
